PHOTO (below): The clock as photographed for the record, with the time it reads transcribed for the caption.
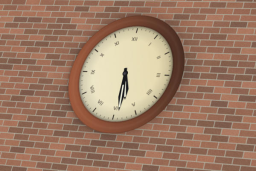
5:29
